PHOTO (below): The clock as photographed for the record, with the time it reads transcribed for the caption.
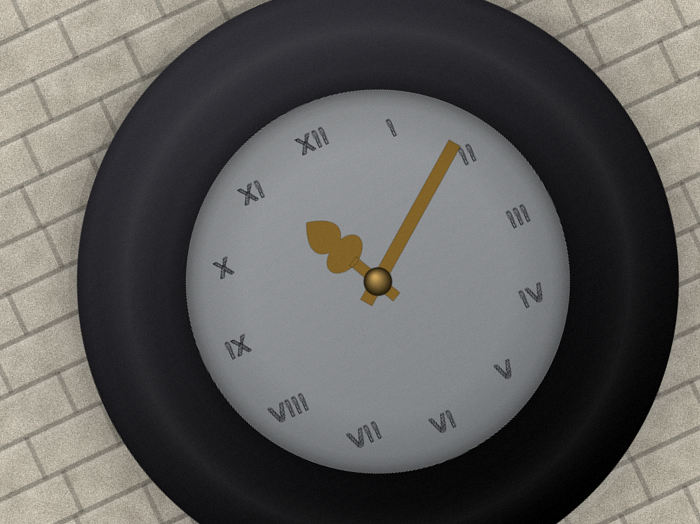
11:09
